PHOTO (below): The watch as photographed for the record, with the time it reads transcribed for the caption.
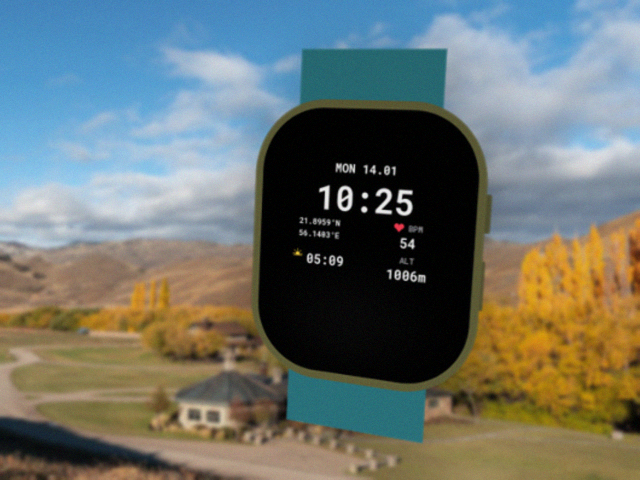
10:25
